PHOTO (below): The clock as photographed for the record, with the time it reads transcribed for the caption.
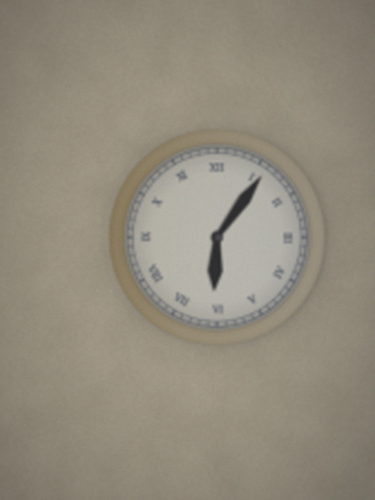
6:06
